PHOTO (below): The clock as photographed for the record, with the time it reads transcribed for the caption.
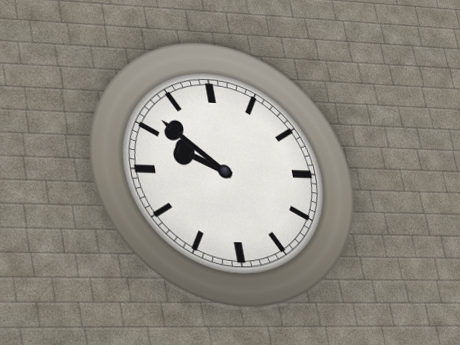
9:52
